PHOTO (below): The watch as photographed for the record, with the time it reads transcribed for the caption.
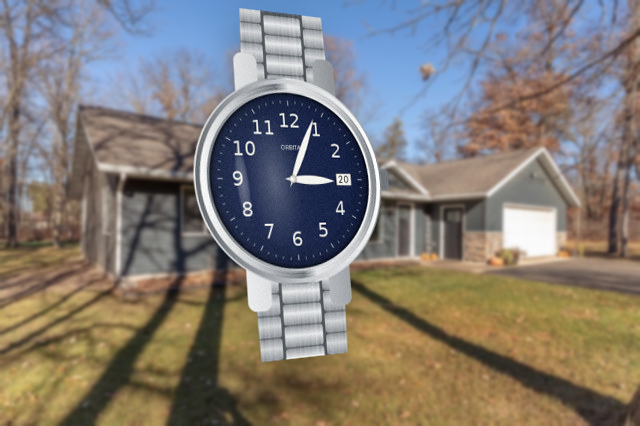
3:04
